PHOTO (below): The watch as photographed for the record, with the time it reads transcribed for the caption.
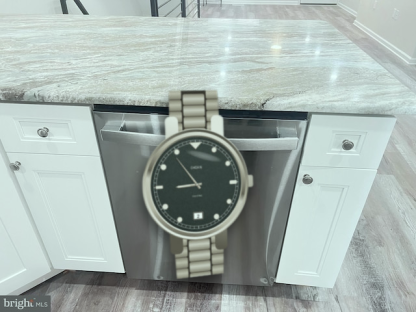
8:54
